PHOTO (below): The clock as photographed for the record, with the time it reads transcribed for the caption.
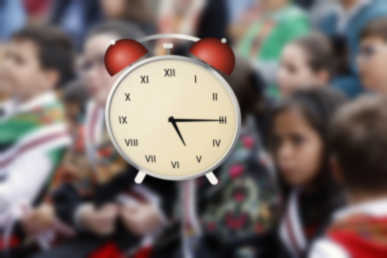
5:15
